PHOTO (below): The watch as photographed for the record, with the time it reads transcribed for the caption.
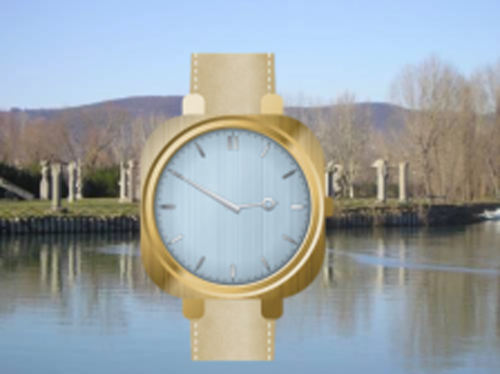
2:50
